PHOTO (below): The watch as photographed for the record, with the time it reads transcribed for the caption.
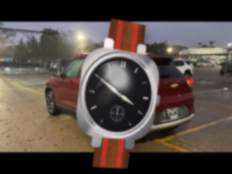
3:50
